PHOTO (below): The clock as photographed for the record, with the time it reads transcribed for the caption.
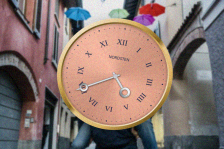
4:40
